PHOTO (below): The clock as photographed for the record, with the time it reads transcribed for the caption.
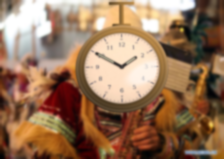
1:50
